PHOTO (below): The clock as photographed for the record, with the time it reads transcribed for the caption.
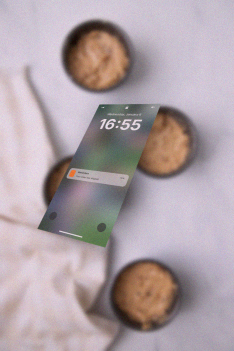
16:55
